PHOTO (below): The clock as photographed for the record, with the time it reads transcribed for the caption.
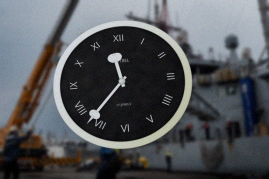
11:37
